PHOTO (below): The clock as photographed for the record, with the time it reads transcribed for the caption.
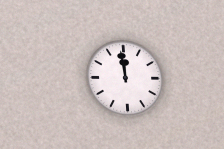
11:59
